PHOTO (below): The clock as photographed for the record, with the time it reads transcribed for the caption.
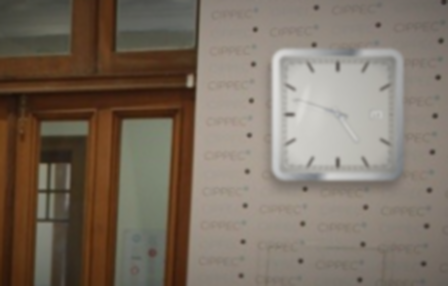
4:48
